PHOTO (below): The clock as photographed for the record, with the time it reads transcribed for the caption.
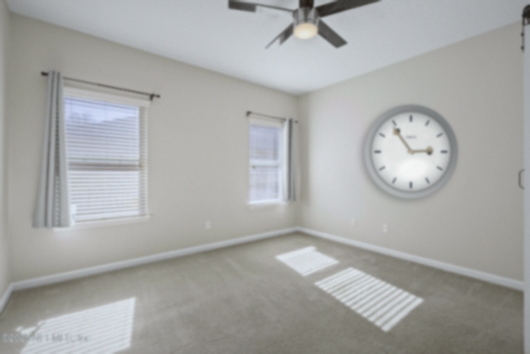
2:54
